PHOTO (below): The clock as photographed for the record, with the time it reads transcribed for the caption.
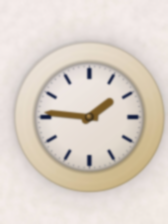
1:46
